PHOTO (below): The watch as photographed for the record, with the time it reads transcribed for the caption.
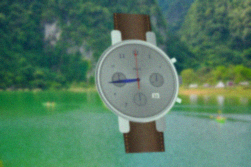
8:44
